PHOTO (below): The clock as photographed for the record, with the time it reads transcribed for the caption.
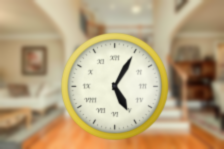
5:05
